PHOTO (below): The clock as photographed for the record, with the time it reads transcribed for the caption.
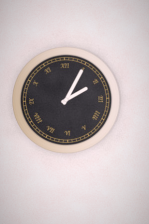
2:05
